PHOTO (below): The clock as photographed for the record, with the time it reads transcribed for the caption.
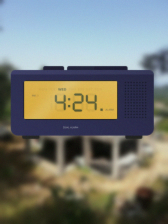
4:24
